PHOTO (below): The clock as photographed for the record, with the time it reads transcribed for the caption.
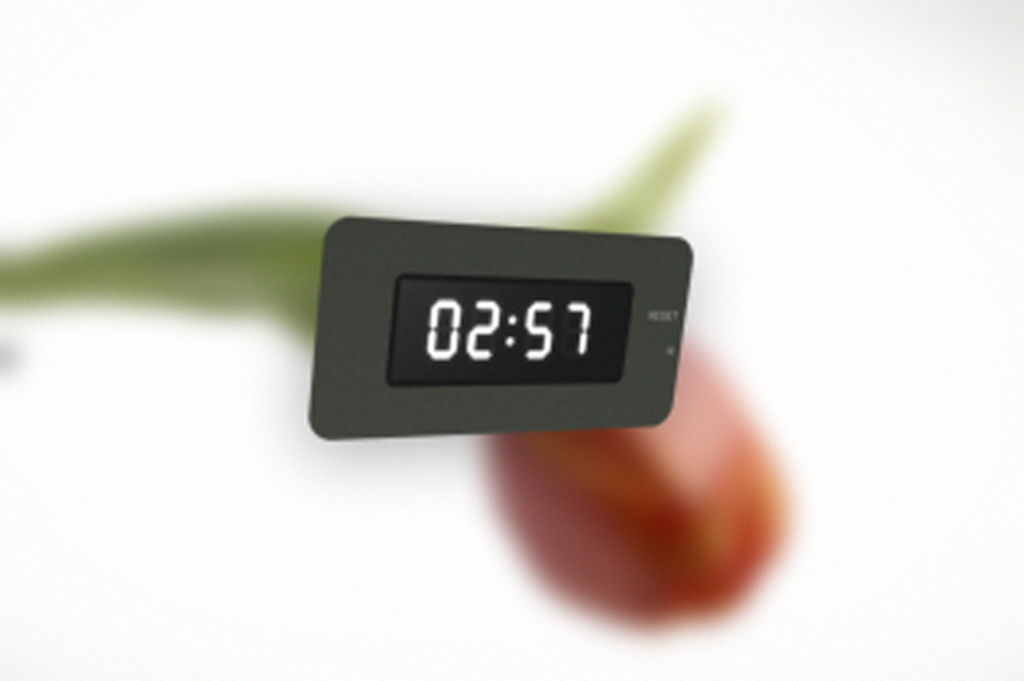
2:57
